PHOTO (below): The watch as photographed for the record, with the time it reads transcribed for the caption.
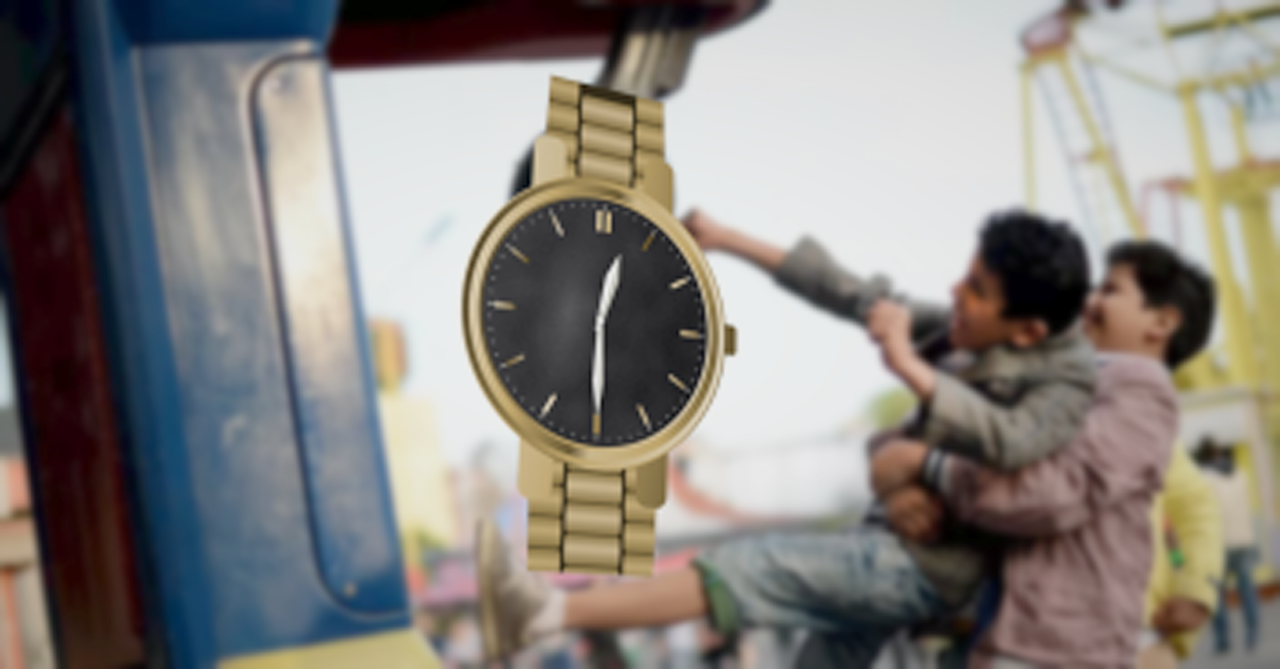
12:30
